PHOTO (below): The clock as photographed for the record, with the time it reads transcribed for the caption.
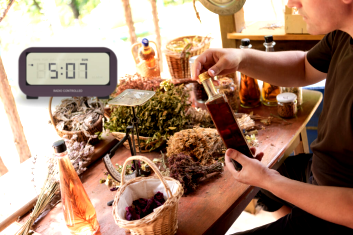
5:07
